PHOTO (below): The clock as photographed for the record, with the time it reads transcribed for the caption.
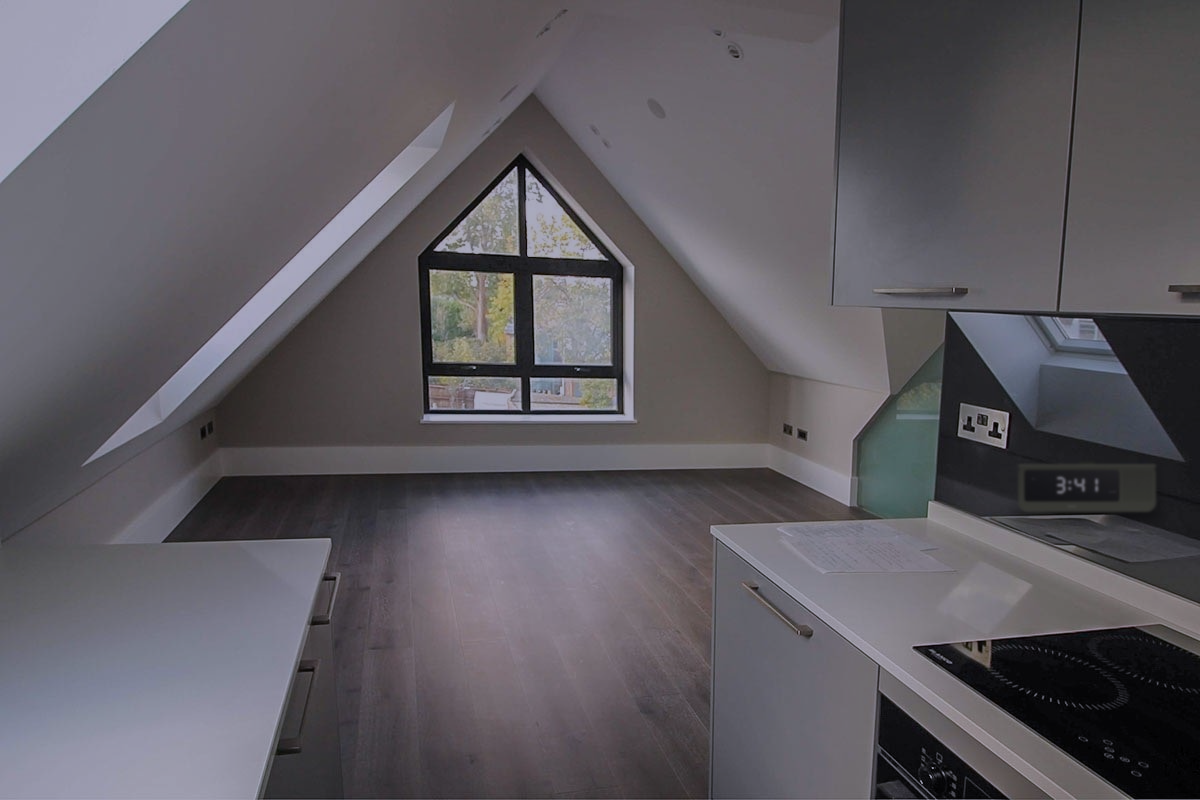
3:41
